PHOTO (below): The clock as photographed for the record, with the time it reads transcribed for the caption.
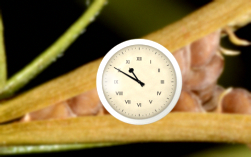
10:50
